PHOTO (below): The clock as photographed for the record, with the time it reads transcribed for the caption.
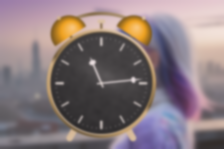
11:14
